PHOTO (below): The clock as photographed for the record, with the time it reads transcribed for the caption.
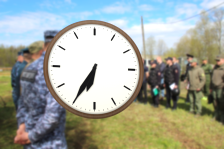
6:35
